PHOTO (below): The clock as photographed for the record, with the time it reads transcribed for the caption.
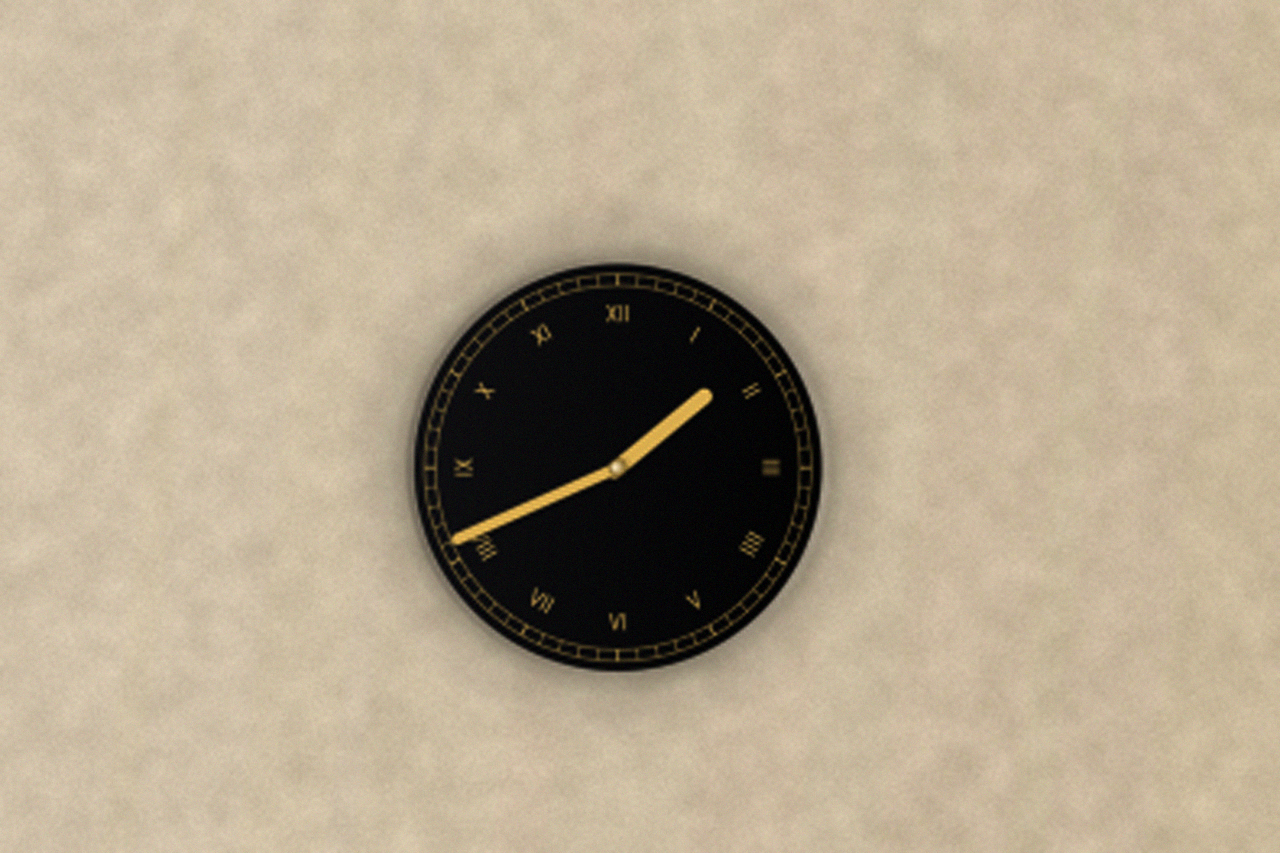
1:41
